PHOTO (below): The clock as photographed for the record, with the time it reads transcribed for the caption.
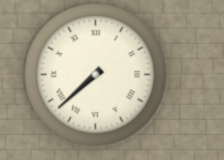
7:38
